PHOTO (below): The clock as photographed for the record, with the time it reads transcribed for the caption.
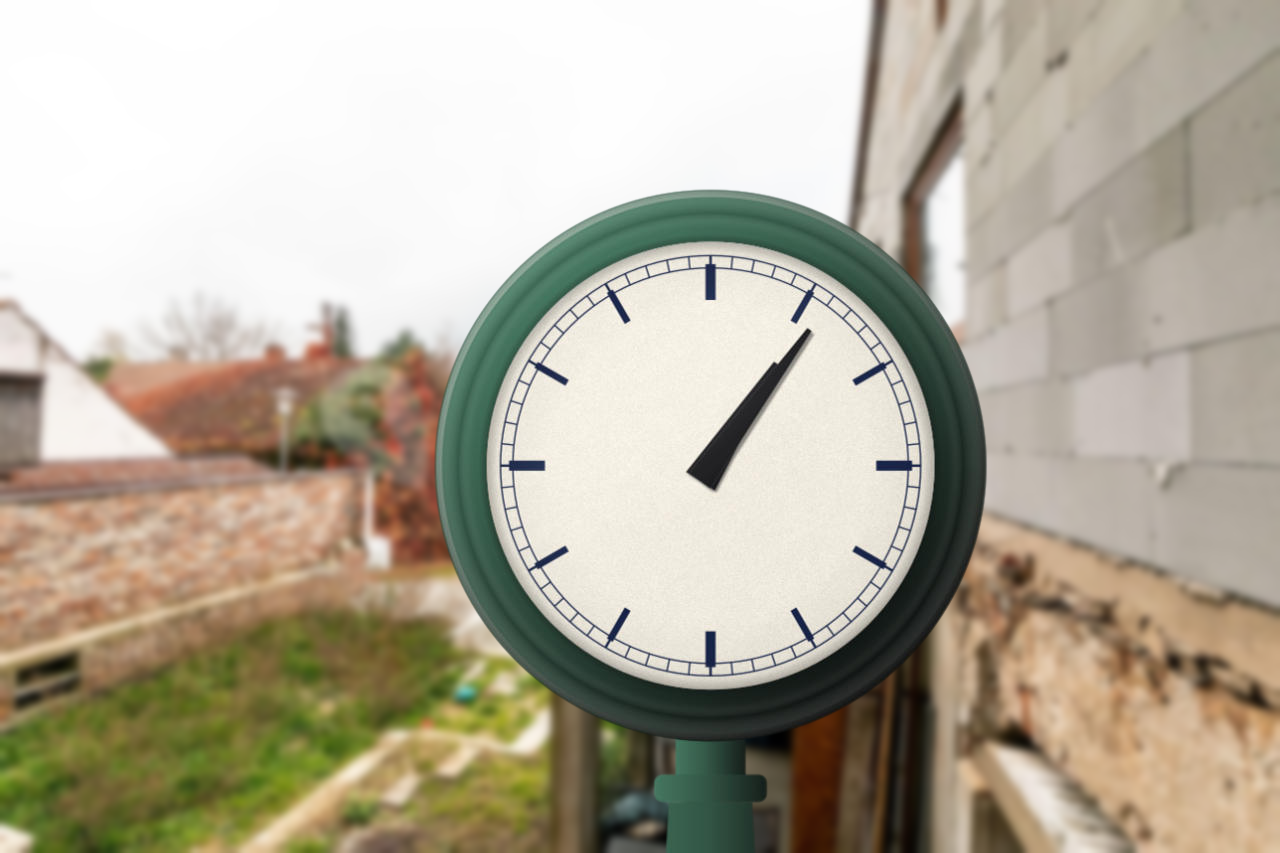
1:06
